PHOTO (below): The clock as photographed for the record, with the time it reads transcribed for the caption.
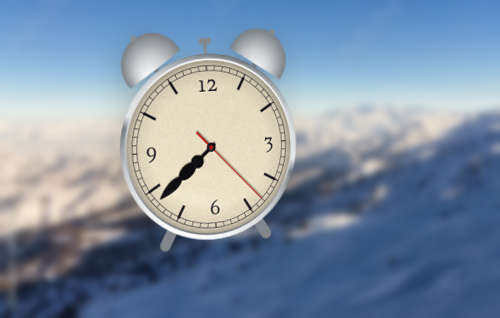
7:38:23
